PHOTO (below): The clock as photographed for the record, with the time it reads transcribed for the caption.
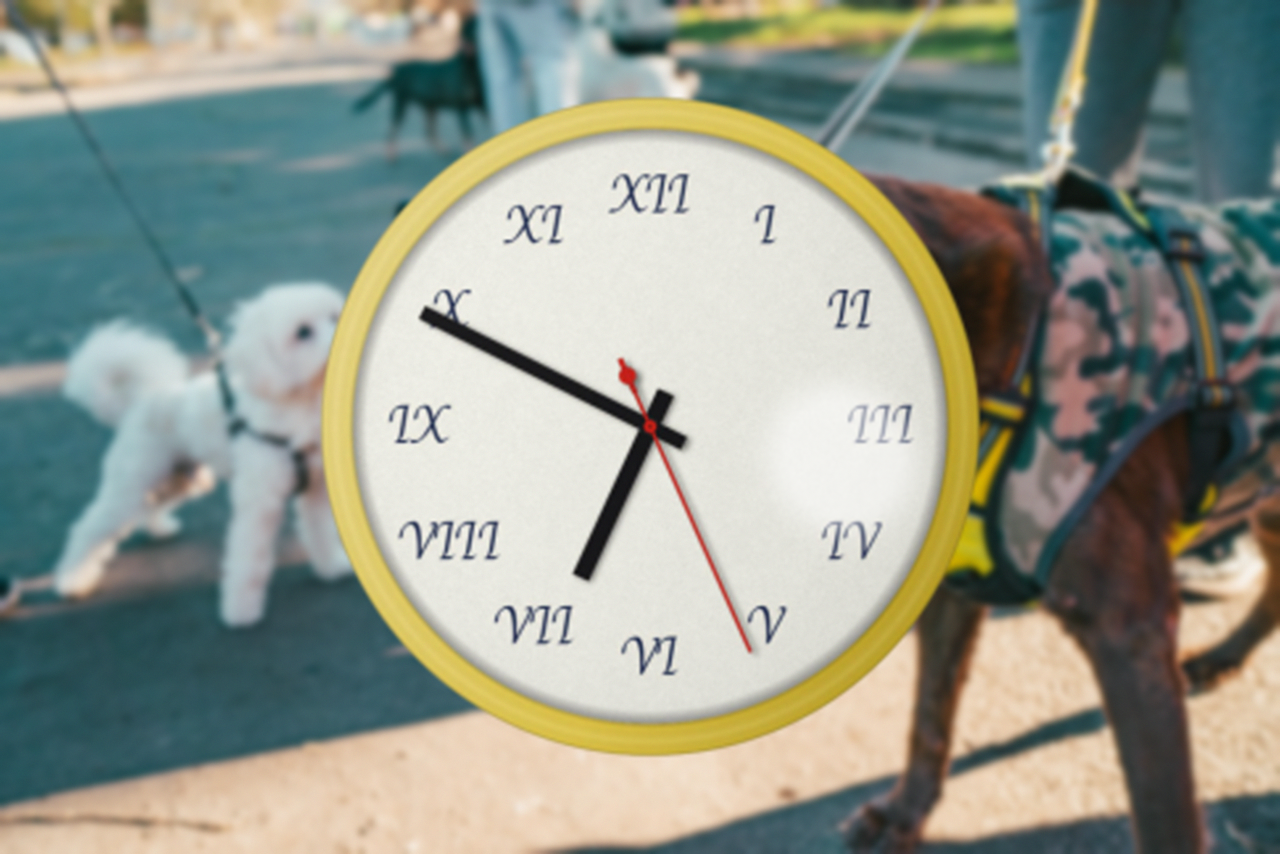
6:49:26
